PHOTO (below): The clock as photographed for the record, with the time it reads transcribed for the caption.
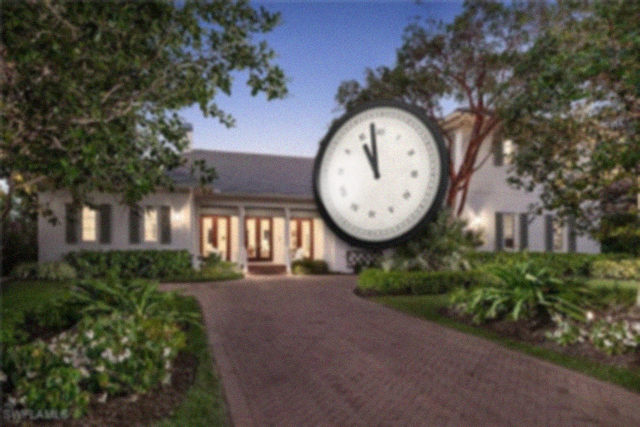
10:58
